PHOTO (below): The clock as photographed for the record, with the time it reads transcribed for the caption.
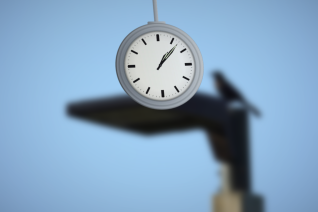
1:07
